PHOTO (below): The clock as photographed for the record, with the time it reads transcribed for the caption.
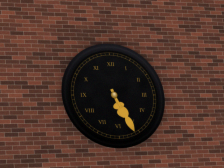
5:26
